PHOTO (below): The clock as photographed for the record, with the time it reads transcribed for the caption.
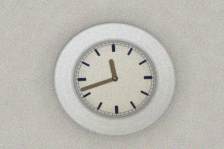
11:42
